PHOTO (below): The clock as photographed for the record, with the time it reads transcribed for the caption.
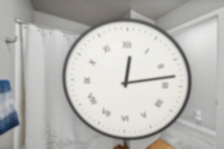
12:13
